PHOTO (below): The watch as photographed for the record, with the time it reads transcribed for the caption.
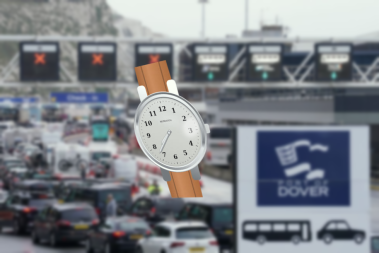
7:37
